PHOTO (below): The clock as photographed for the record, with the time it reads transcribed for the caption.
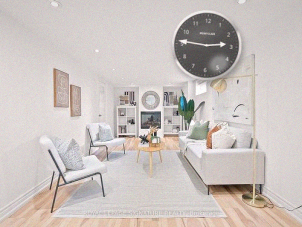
2:46
